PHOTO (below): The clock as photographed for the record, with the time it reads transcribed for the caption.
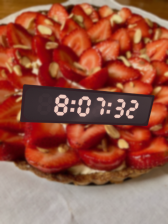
8:07:32
